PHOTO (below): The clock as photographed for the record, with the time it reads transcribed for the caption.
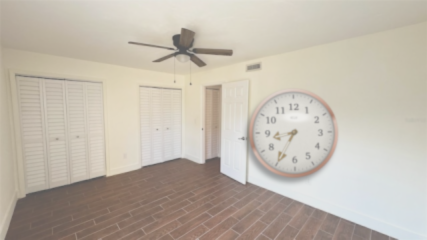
8:35
